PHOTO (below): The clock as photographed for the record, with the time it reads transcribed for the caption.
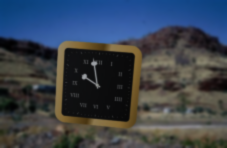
9:58
